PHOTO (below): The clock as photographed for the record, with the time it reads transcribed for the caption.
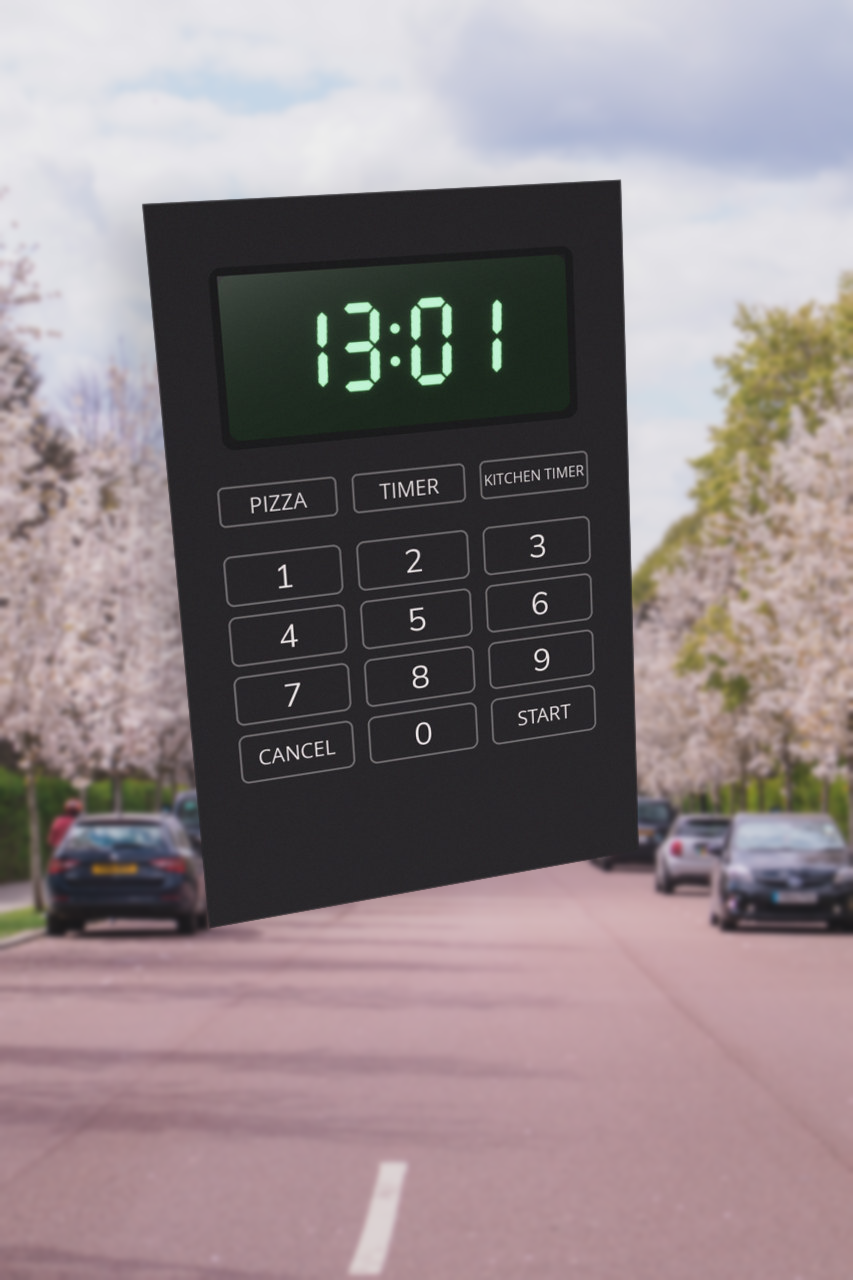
13:01
